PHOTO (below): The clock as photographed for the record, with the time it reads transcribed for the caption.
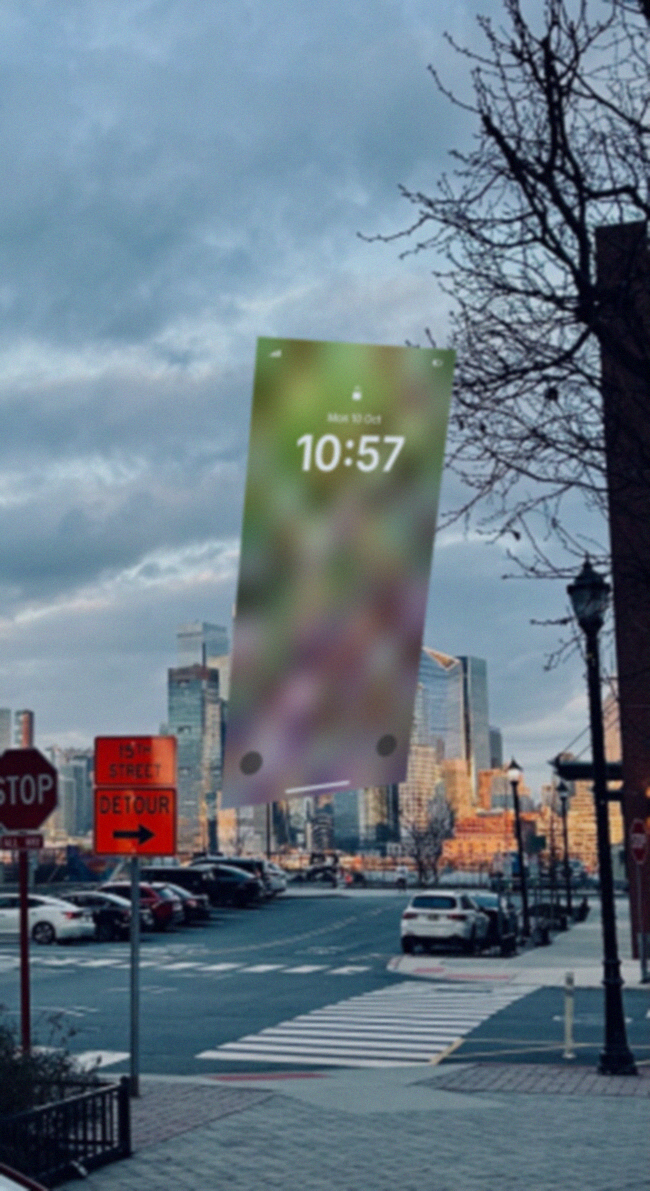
10:57
